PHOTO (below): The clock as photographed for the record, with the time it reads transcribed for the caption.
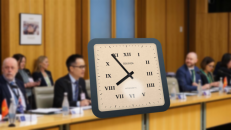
7:54
